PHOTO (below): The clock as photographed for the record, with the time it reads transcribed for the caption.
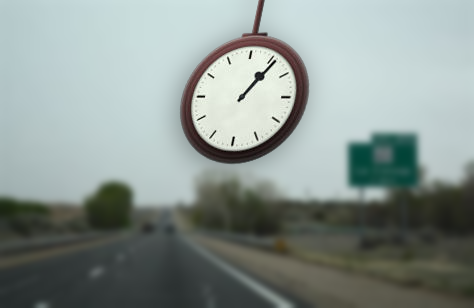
1:06
